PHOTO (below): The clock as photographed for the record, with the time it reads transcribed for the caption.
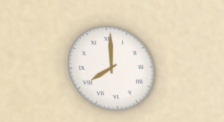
8:01
